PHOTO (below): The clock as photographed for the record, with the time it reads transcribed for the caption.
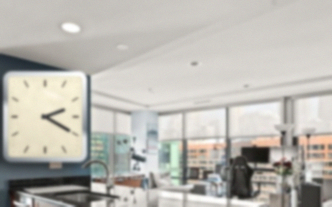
2:20
